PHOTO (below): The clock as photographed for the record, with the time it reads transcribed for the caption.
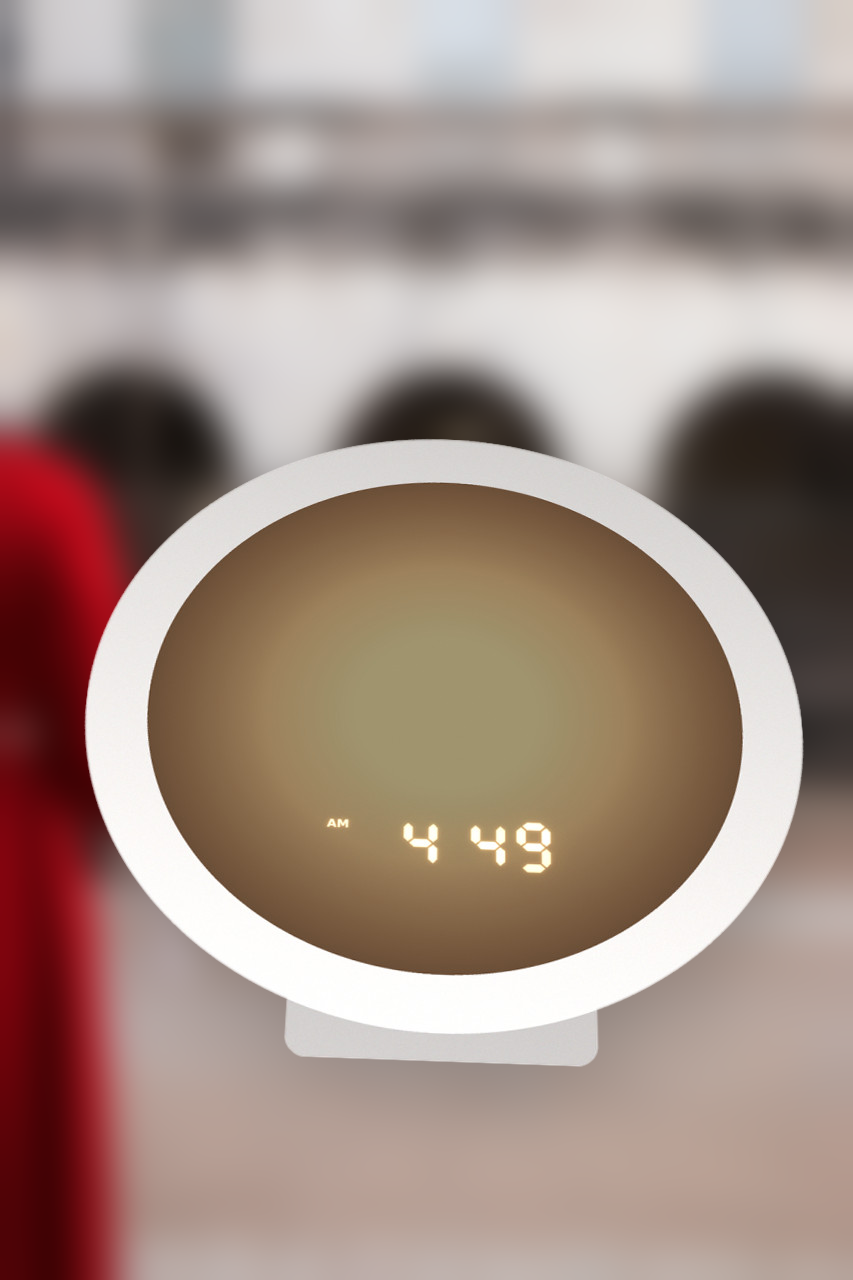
4:49
